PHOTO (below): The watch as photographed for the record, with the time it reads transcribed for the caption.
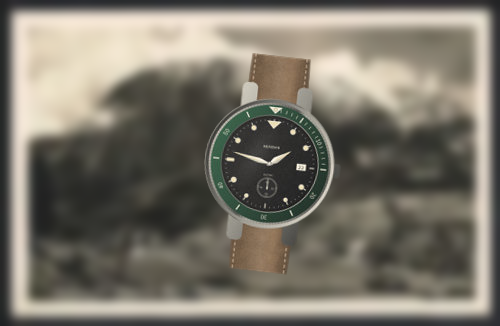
1:47
